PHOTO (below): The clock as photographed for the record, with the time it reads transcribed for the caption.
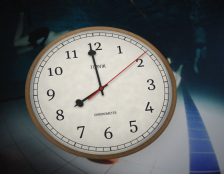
7:59:09
